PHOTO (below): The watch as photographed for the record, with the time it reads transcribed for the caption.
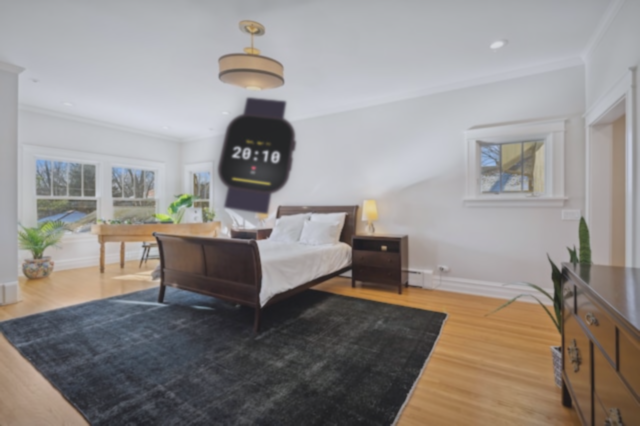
20:10
